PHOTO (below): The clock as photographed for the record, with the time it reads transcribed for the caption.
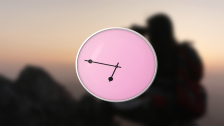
6:47
